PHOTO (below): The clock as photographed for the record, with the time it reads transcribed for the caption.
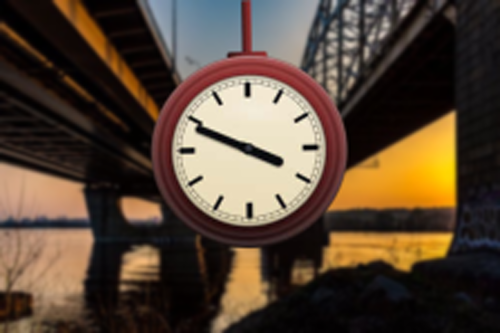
3:49
